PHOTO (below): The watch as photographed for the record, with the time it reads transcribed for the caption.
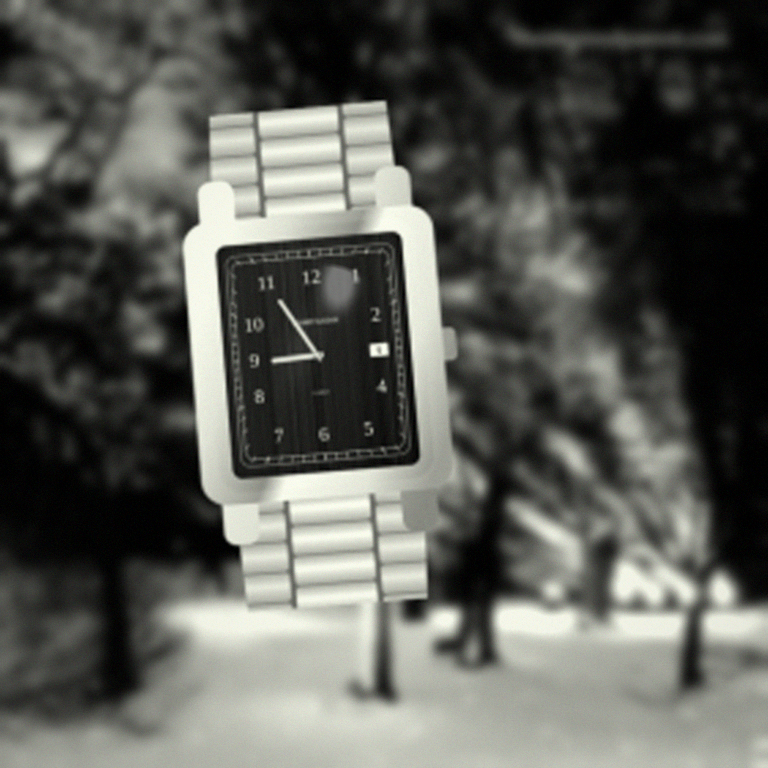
8:55
